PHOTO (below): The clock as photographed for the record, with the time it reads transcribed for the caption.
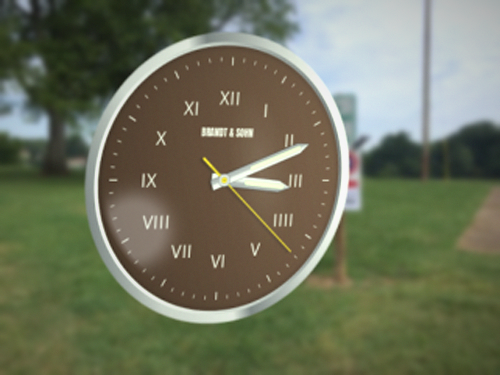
3:11:22
